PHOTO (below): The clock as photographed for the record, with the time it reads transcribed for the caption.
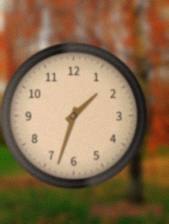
1:33
